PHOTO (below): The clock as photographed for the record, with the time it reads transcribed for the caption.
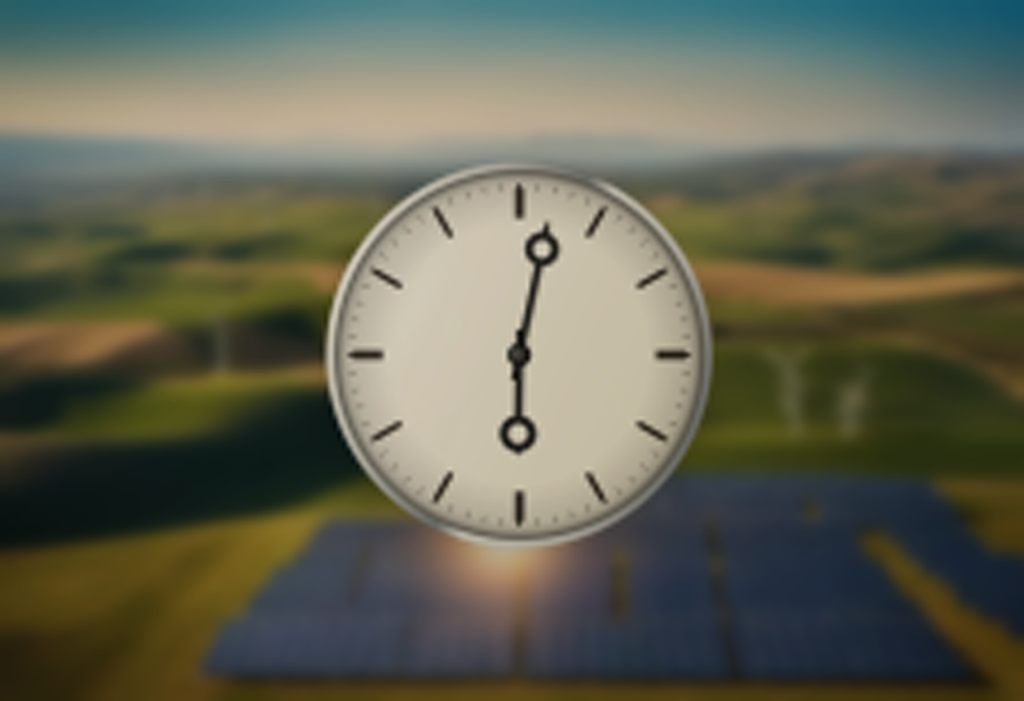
6:02
